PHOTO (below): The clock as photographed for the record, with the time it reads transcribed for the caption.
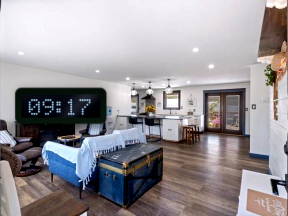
9:17
